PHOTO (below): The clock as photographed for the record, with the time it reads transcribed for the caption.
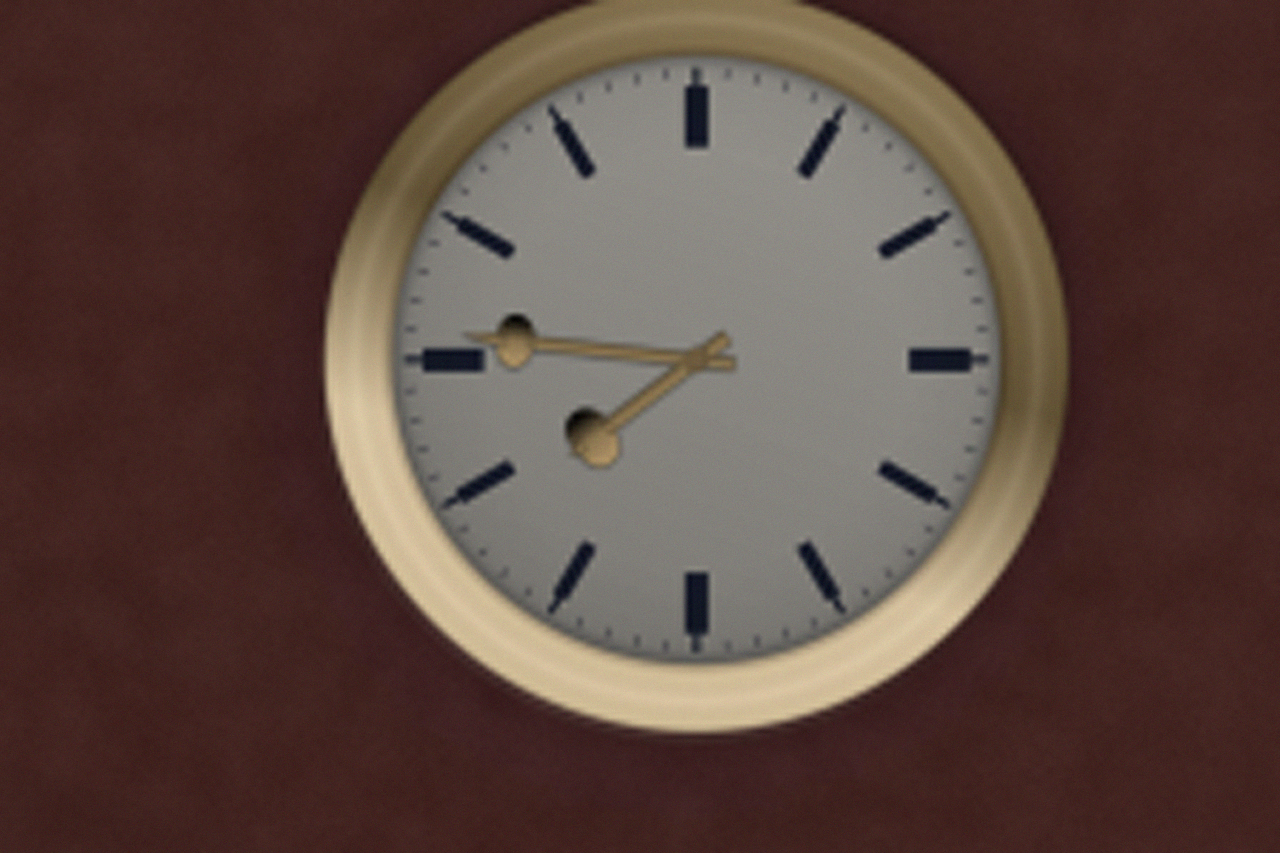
7:46
